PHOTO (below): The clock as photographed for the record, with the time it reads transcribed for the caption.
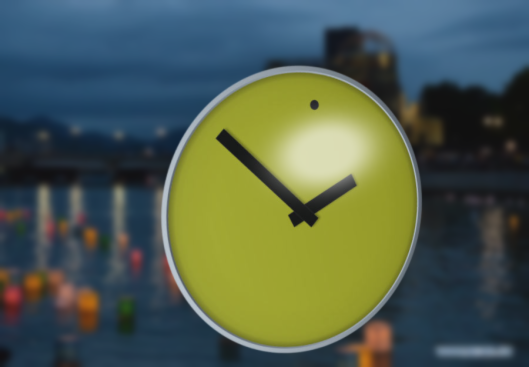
1:51
